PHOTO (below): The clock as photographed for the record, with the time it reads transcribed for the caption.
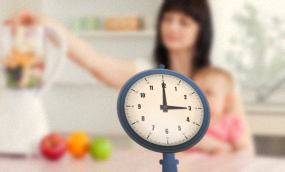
3:00
